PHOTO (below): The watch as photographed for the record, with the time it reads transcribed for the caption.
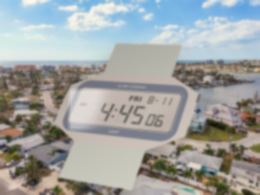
4:45:06
